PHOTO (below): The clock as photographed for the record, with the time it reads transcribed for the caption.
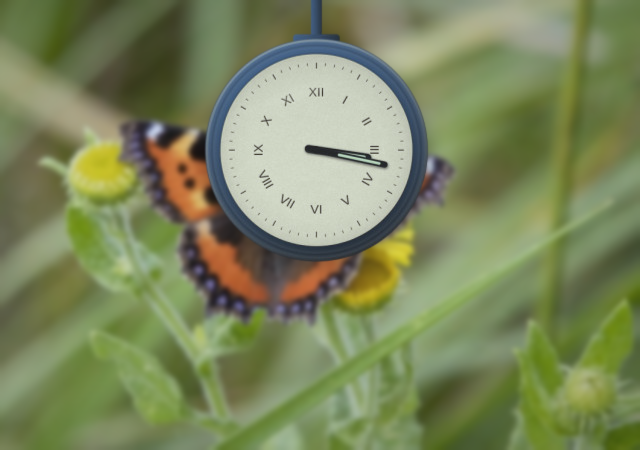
3:17
